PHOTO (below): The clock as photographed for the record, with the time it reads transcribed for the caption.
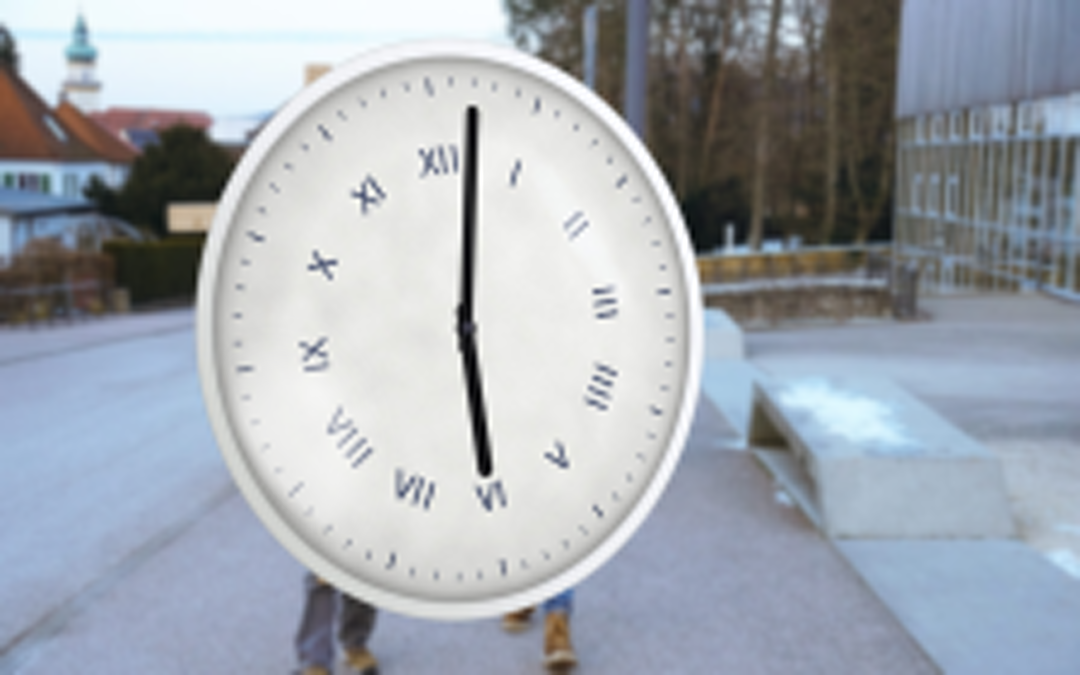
6:02
